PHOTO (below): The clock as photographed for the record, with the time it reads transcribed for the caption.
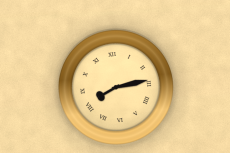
8:14
